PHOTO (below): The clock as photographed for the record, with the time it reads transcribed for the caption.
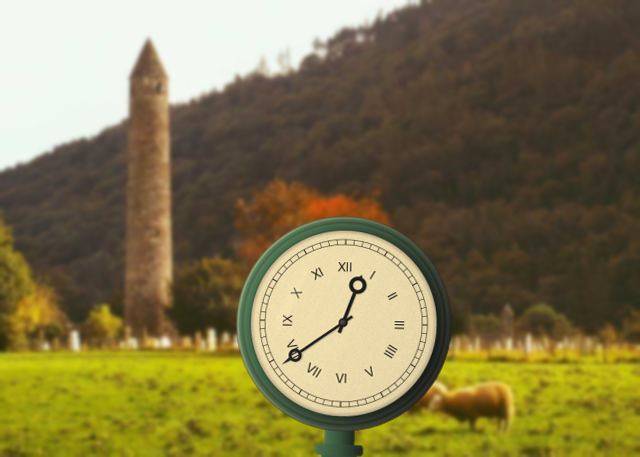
12:39
